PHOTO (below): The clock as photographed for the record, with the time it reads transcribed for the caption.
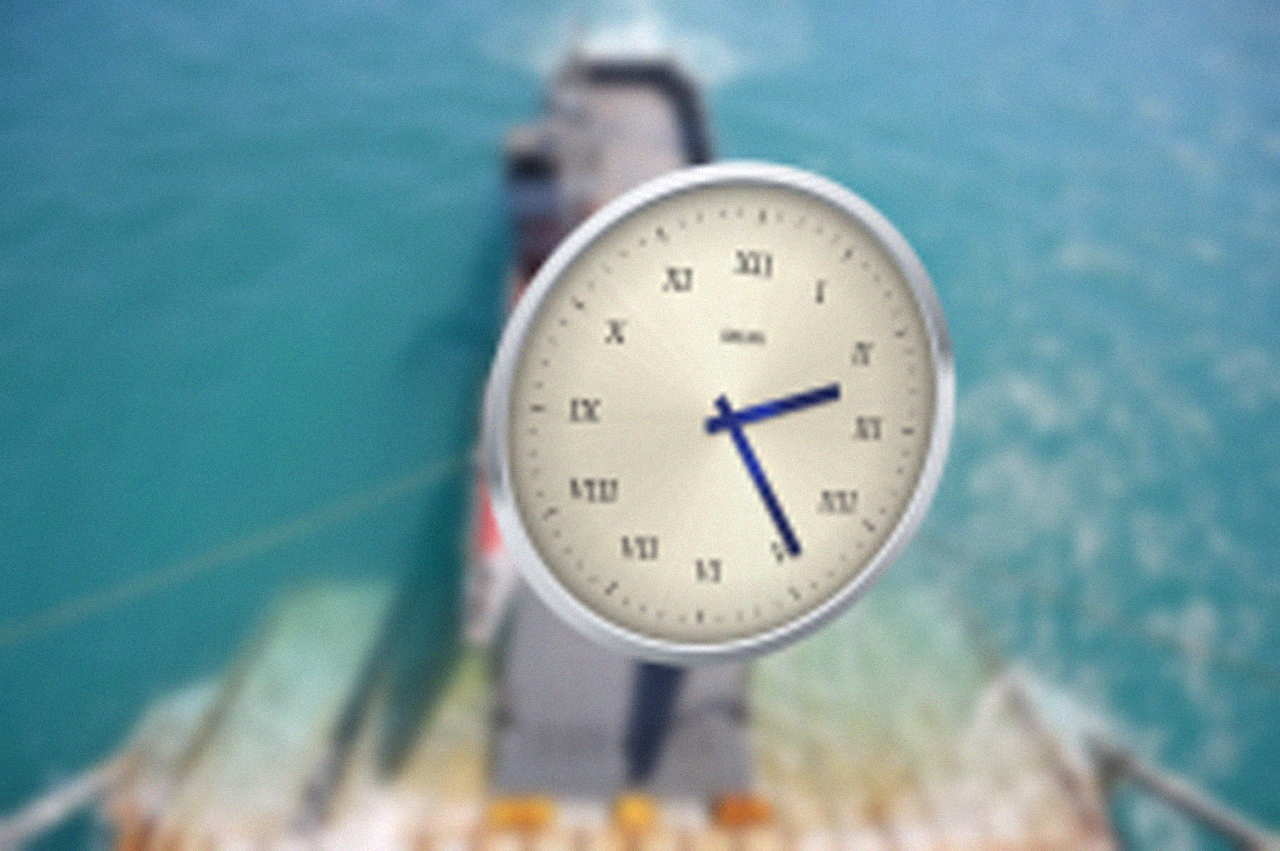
2:24
